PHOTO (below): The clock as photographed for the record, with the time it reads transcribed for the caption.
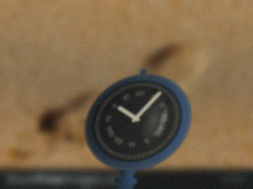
10:06
